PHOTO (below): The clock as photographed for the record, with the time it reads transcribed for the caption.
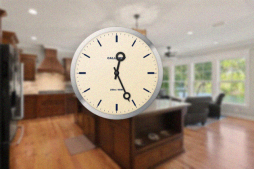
12:26
